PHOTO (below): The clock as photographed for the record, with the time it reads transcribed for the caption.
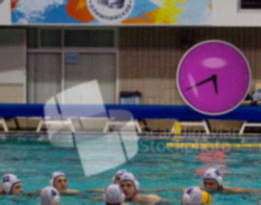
5:41
